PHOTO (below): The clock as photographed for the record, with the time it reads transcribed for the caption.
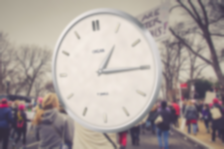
1:15
